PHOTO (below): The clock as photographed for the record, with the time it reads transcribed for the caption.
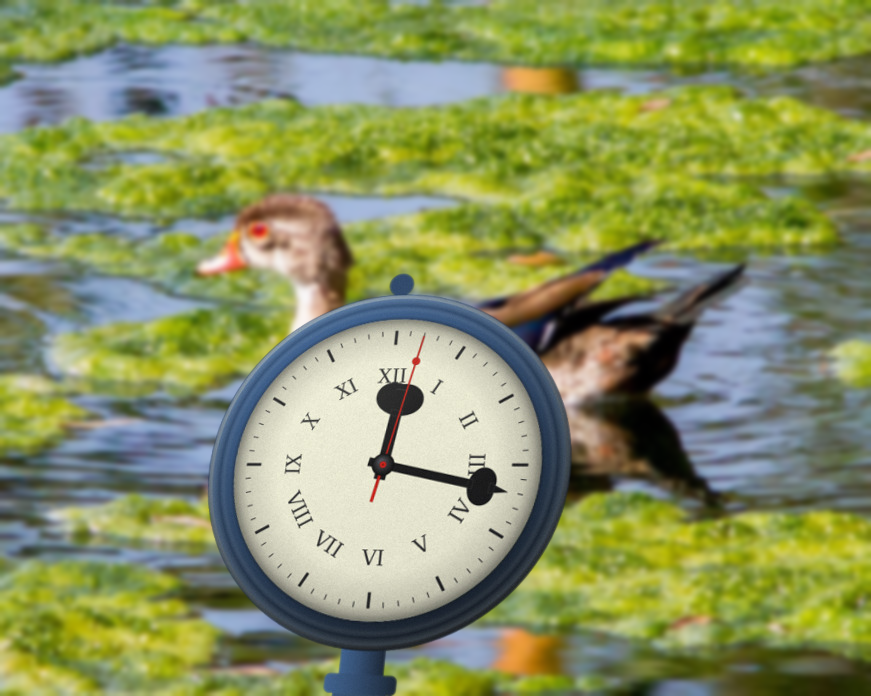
12:17:02
